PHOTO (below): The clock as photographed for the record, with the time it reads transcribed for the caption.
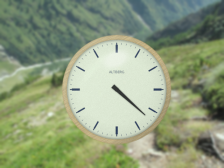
4:22
